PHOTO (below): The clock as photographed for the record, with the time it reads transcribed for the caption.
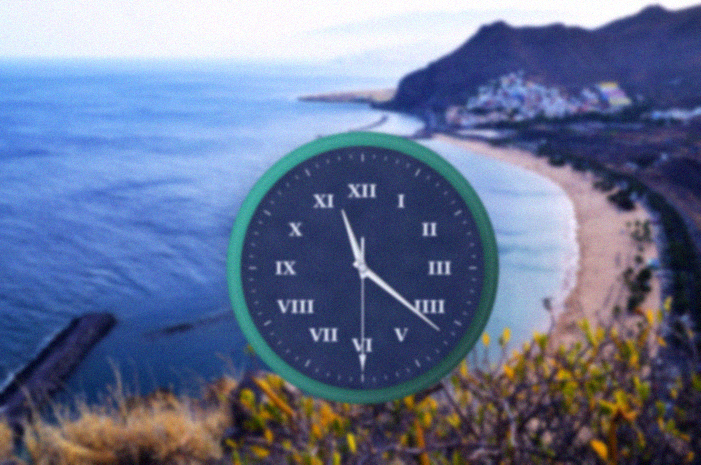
11:21:30
